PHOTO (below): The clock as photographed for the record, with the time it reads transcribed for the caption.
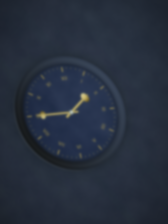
1:45
